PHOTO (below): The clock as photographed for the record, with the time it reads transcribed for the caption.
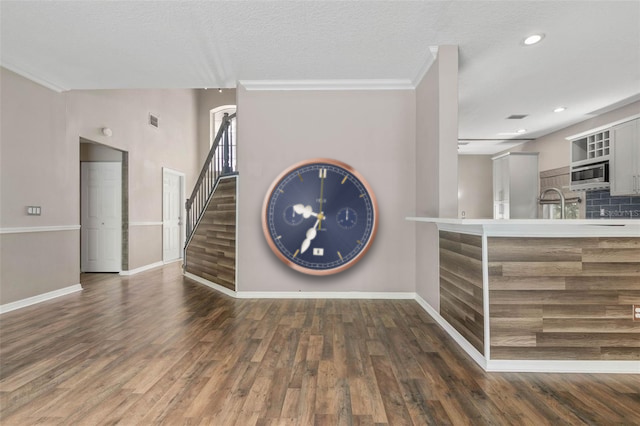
9:34
